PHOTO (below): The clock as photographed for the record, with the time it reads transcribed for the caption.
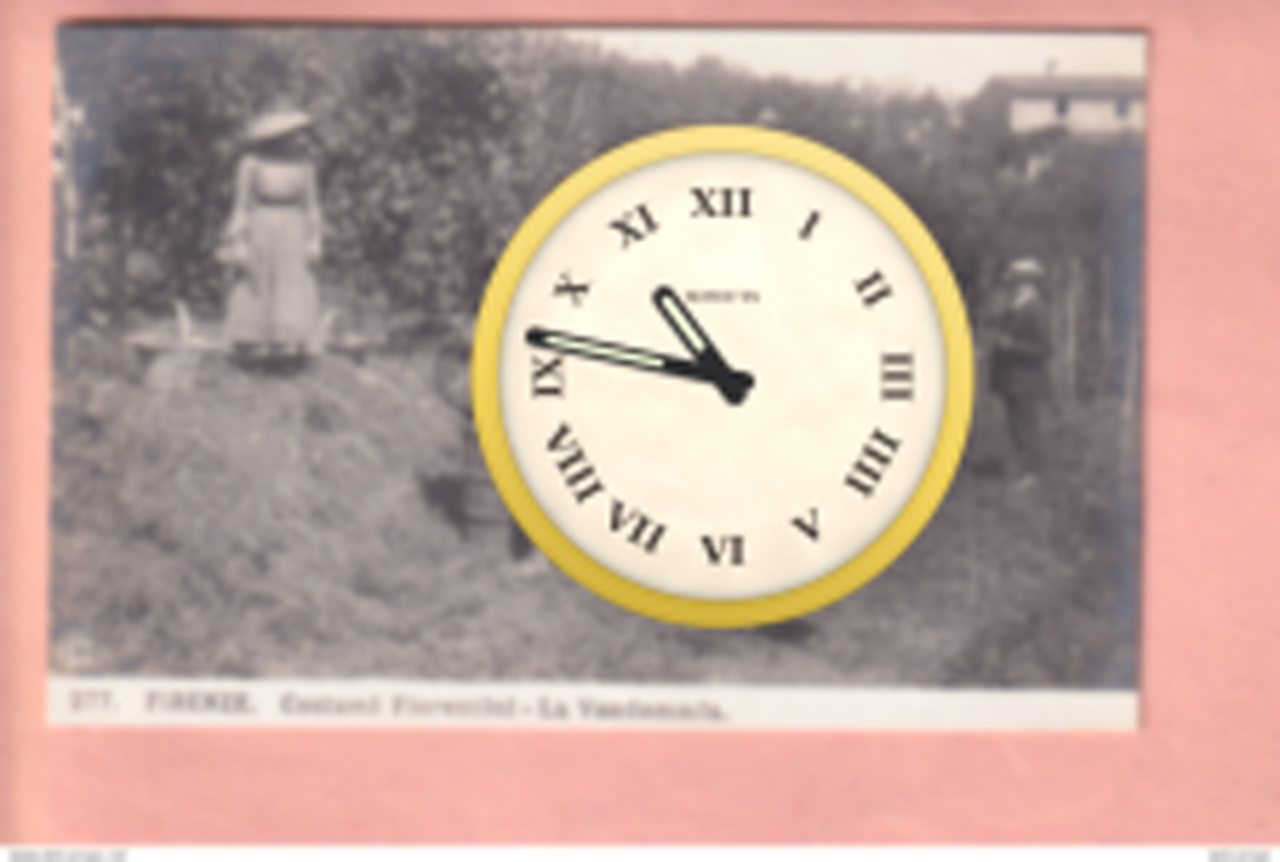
10:47
